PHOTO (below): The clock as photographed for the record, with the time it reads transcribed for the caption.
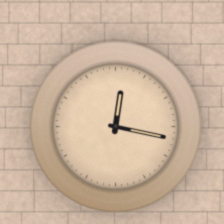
12:17
